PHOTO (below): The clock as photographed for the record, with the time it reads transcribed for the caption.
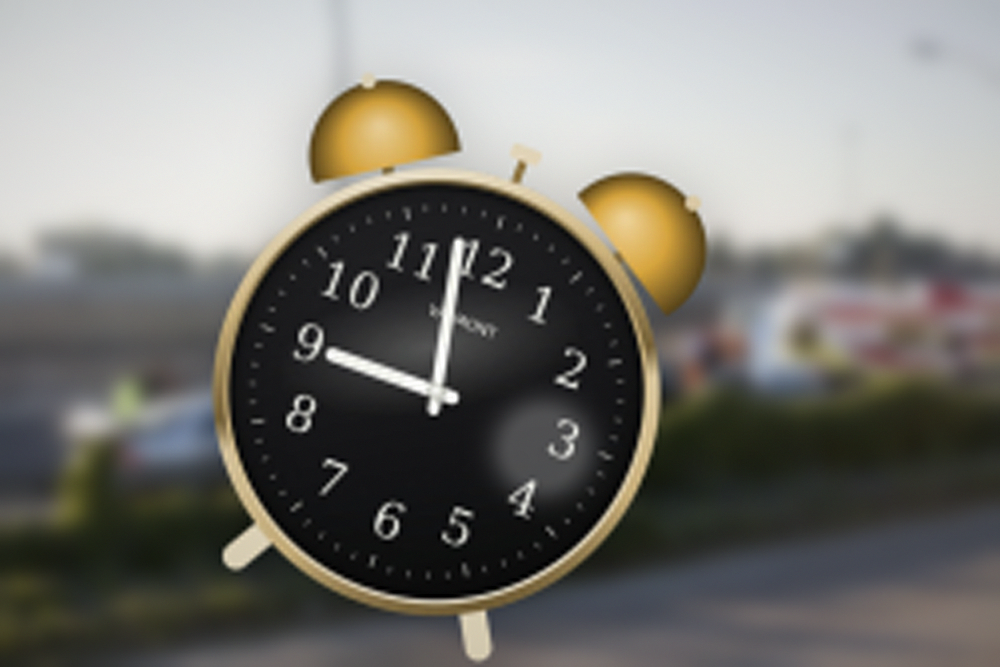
8:58
